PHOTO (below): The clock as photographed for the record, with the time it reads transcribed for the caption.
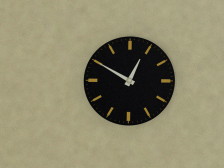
12:50
